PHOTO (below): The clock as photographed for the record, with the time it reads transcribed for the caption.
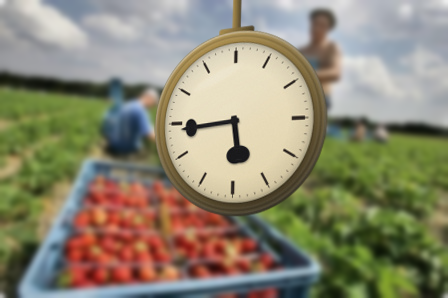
5:44
